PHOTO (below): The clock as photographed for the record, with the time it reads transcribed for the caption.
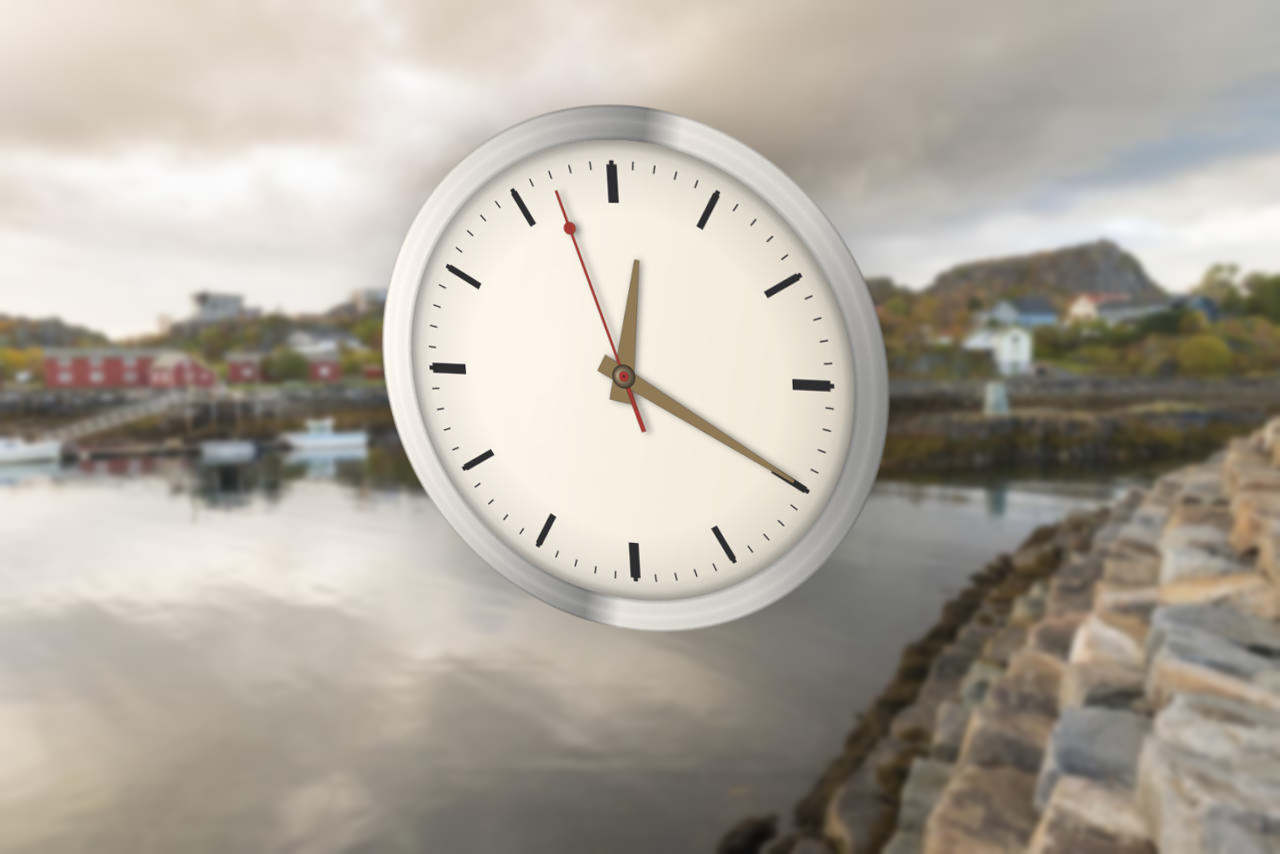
12:19:57
